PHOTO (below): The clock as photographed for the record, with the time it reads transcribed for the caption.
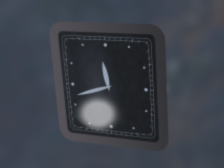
11:42
